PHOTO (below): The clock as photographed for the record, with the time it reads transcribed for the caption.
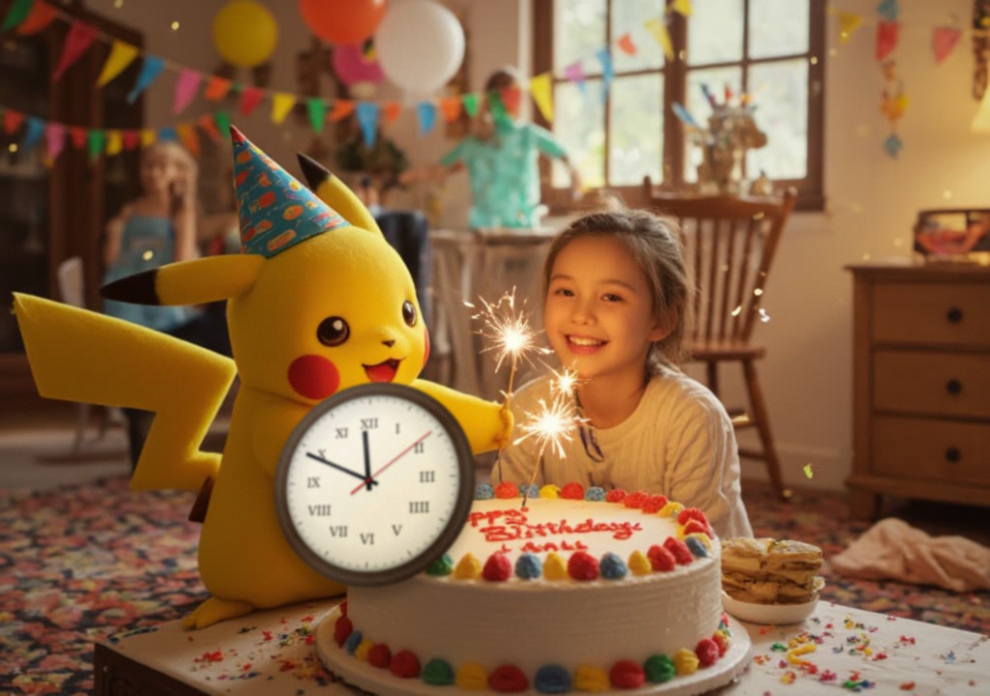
11:49:09
